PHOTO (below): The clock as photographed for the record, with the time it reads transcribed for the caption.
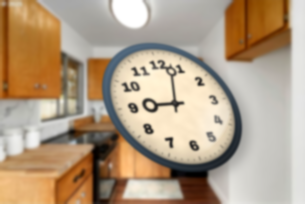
9:03
